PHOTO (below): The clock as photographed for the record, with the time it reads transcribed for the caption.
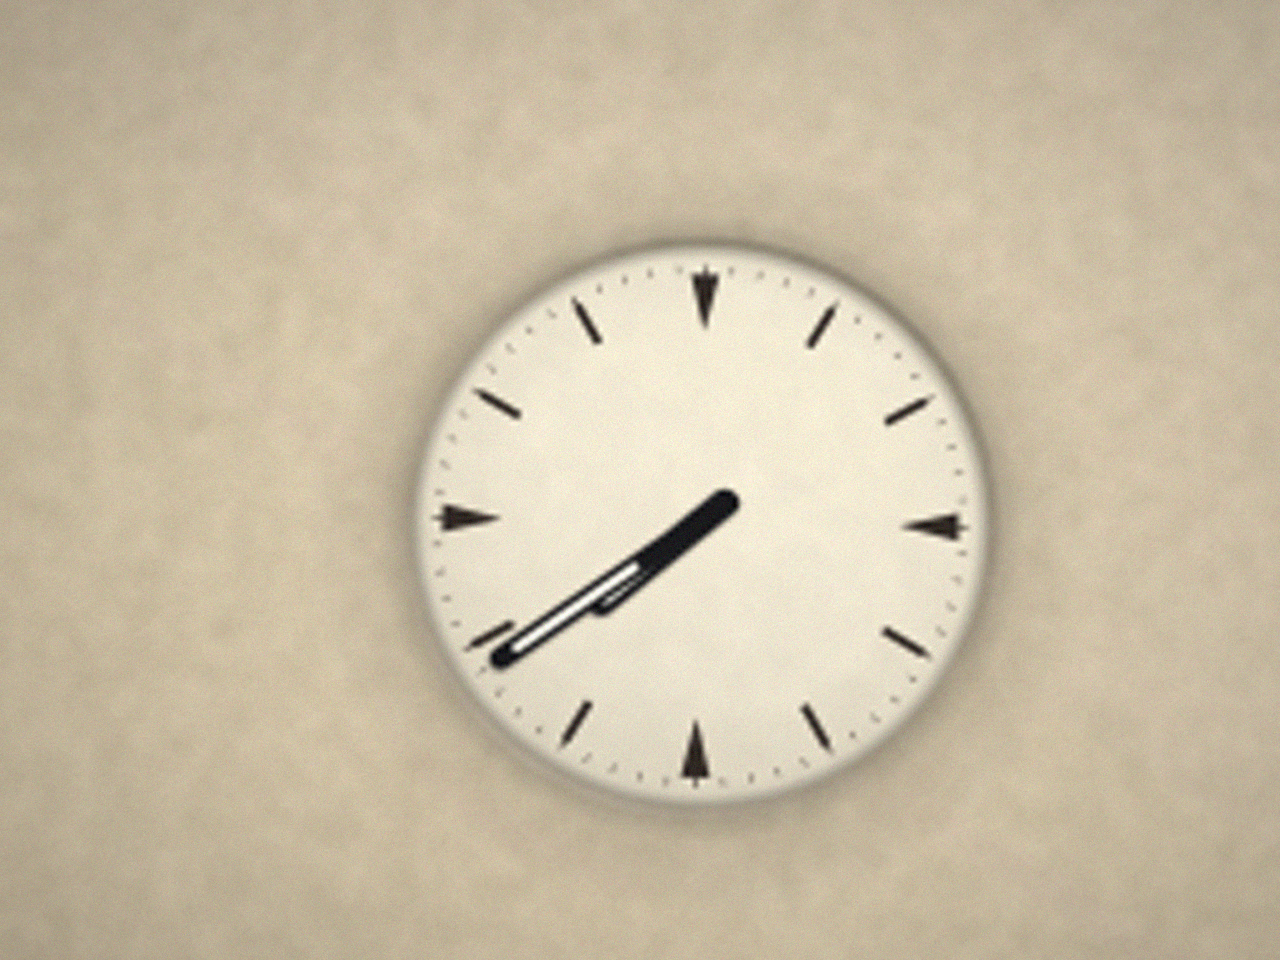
7:39
